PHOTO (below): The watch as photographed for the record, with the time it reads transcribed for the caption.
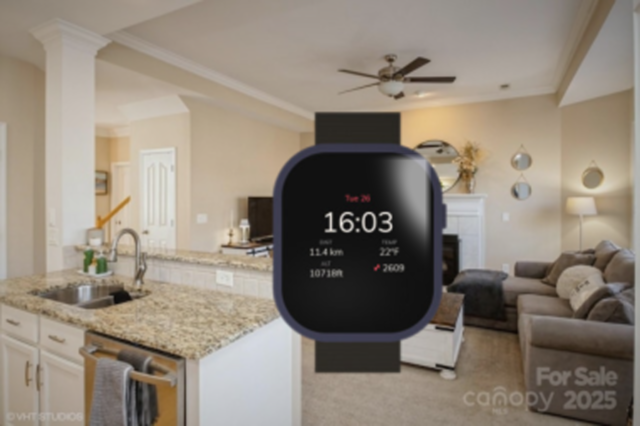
16:03
